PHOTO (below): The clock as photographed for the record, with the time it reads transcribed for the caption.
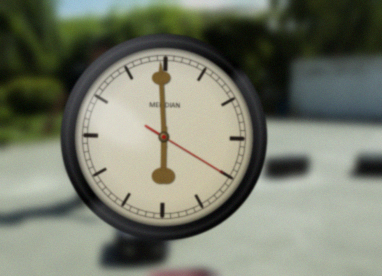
5:59:20
